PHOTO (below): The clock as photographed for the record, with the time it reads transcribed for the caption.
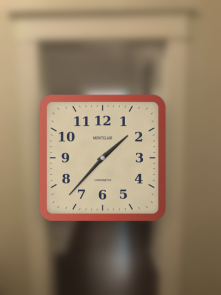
1:37
